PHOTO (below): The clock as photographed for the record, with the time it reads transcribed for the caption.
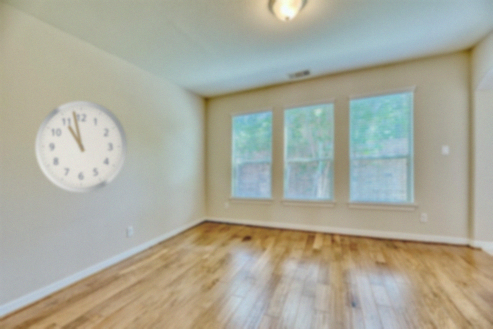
10:58
